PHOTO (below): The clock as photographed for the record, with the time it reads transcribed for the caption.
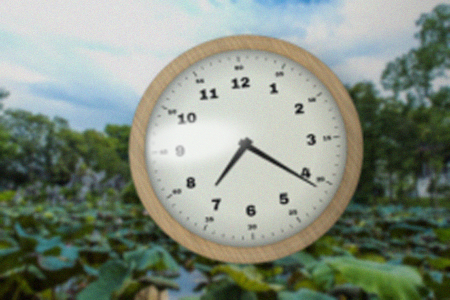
7:21
